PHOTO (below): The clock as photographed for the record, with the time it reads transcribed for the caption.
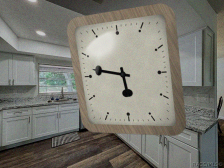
5:47
